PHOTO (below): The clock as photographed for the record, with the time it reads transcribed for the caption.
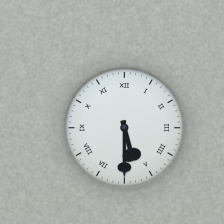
5:30
